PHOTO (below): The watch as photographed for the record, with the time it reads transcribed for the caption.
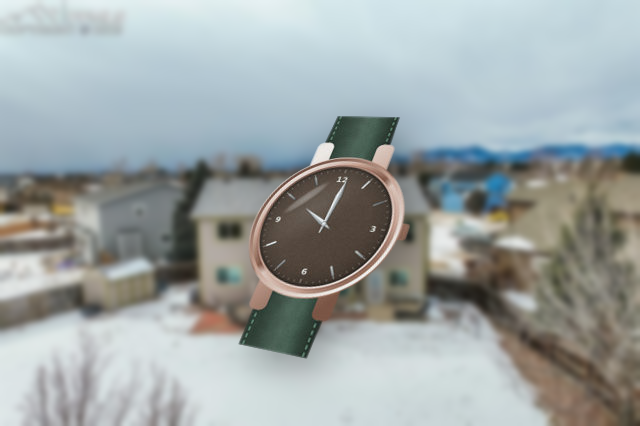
10:01
